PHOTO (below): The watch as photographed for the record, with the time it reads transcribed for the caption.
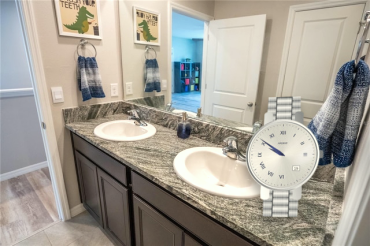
9:51
